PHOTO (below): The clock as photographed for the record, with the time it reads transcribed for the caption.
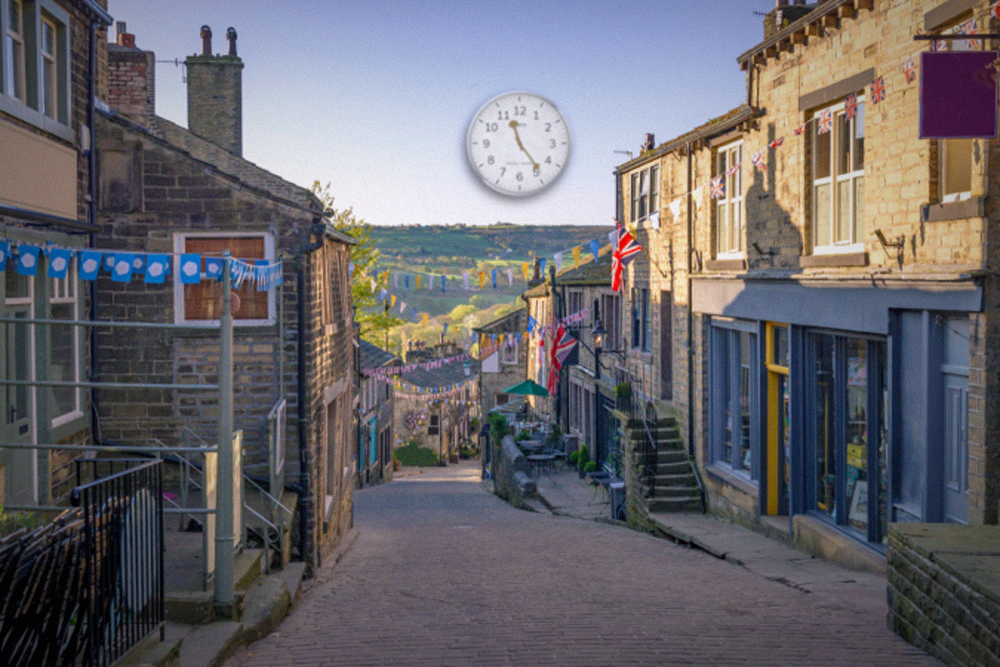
11:24
